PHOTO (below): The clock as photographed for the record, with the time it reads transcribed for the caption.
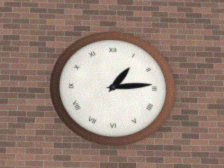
1:14
